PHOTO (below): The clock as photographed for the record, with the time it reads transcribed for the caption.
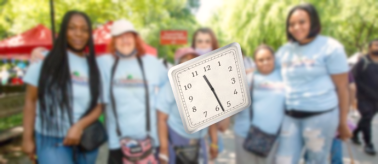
11:28
